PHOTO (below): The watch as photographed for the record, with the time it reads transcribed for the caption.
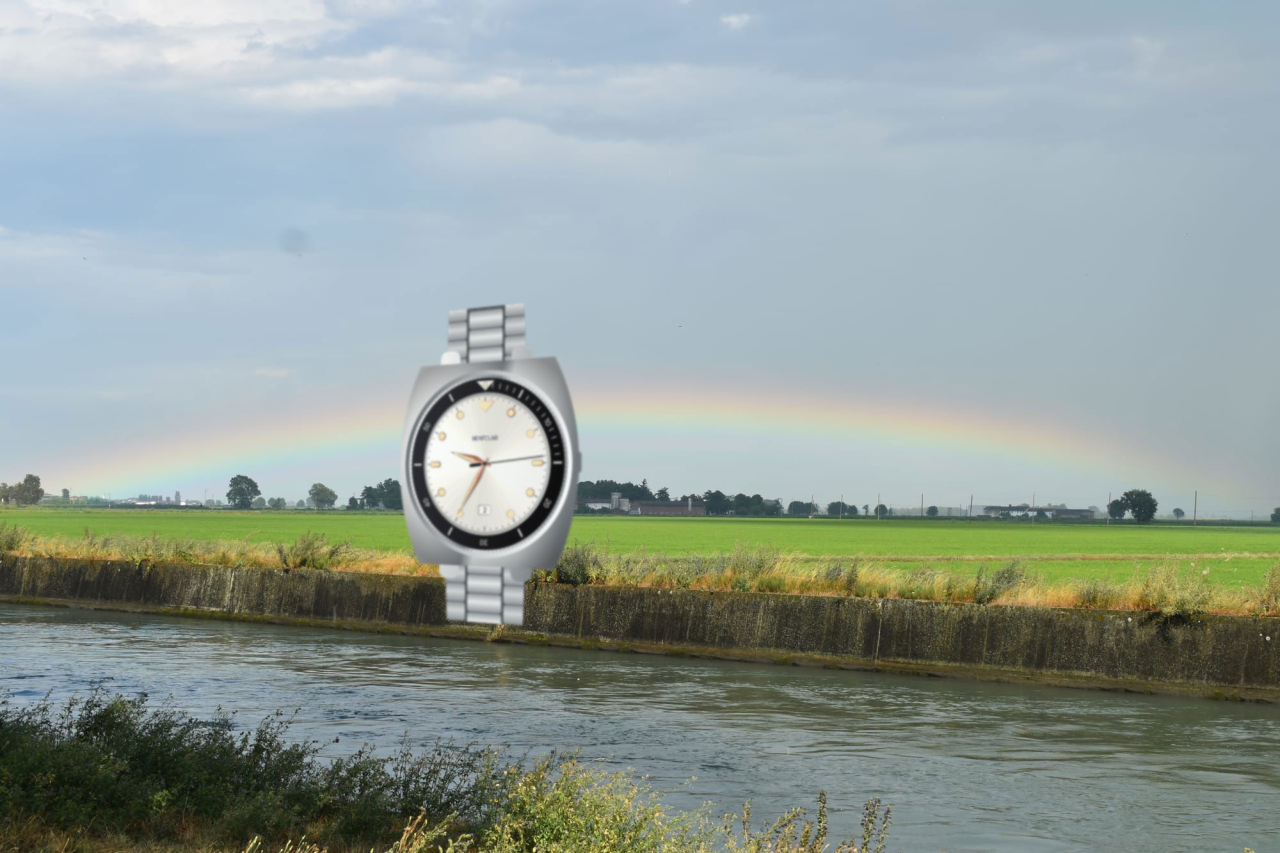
9:35:14
